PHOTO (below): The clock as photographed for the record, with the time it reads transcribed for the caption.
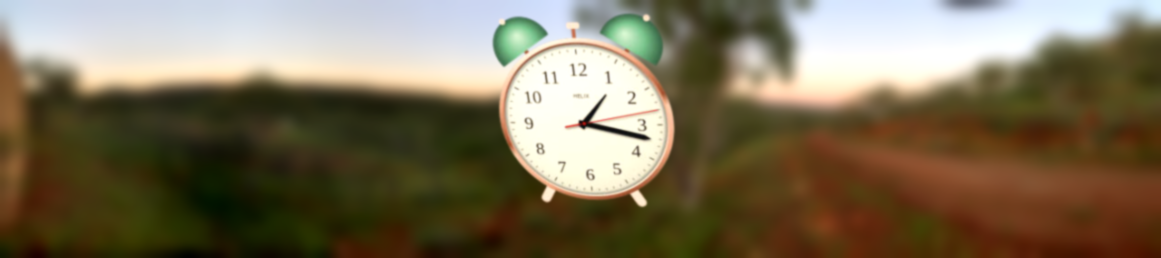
1:17:13
